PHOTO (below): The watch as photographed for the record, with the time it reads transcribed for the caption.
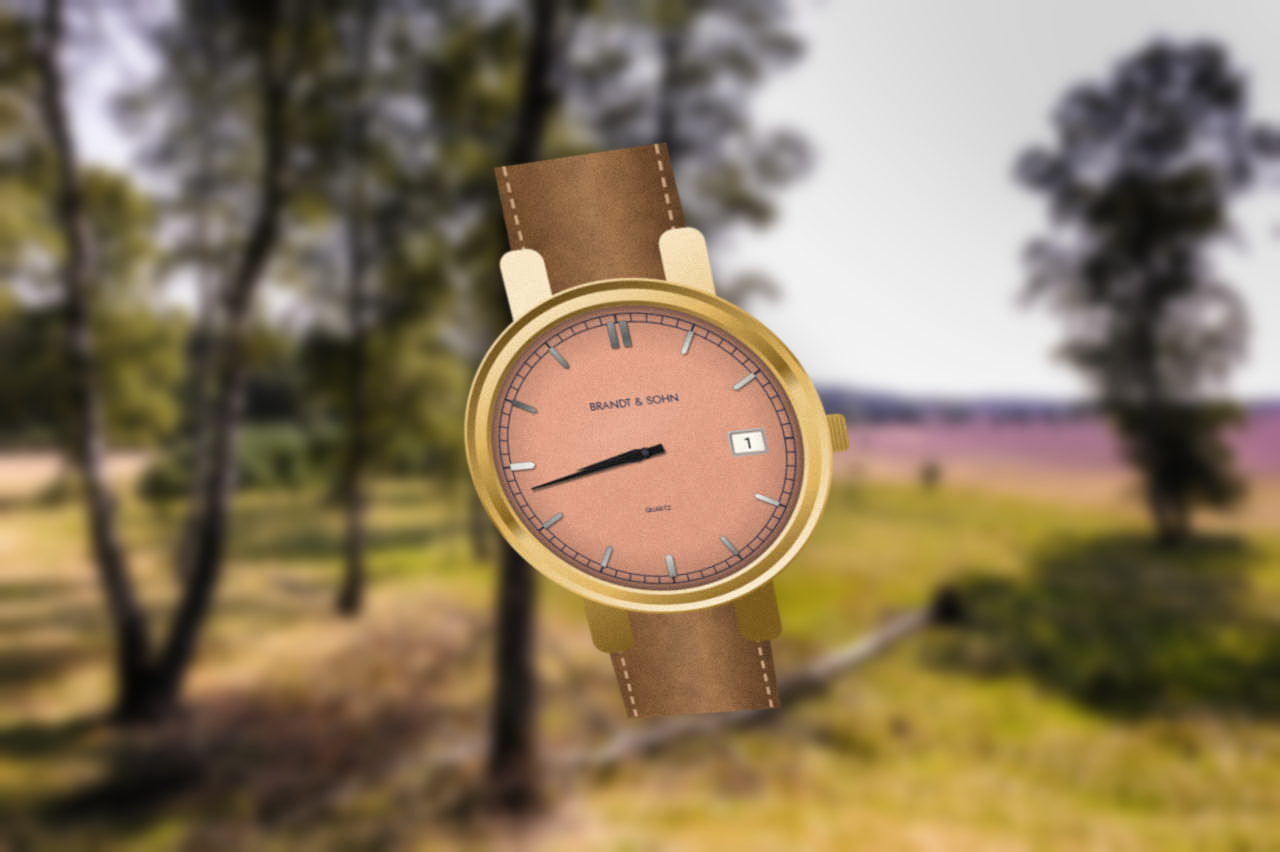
8:43
